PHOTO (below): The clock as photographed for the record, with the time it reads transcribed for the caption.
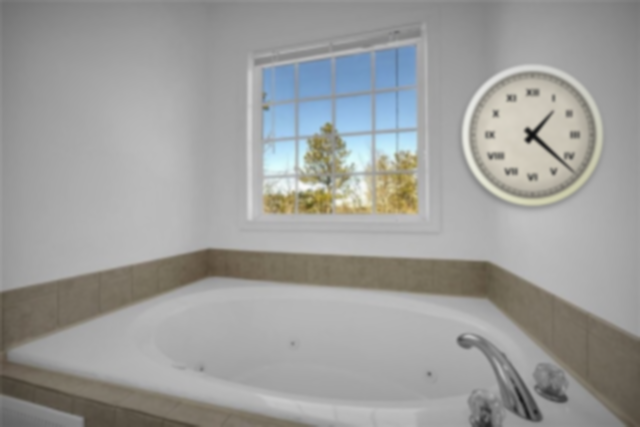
1:22
